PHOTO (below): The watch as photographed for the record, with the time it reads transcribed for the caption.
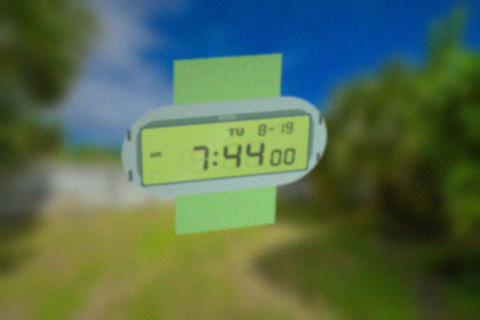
7:44:00
